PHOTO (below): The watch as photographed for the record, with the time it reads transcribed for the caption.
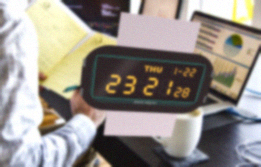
23:21
